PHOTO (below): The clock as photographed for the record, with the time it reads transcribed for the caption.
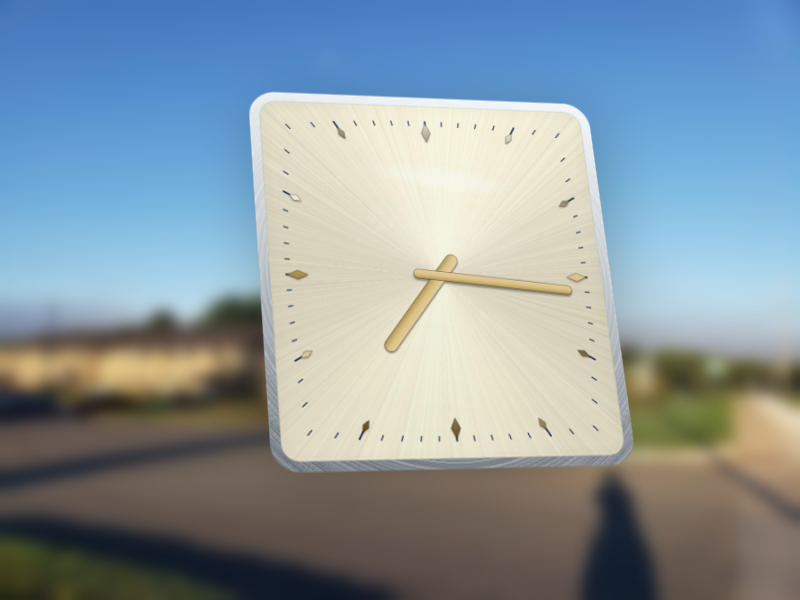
7:16
